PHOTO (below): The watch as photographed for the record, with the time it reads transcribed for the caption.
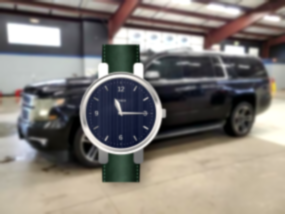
11:15
